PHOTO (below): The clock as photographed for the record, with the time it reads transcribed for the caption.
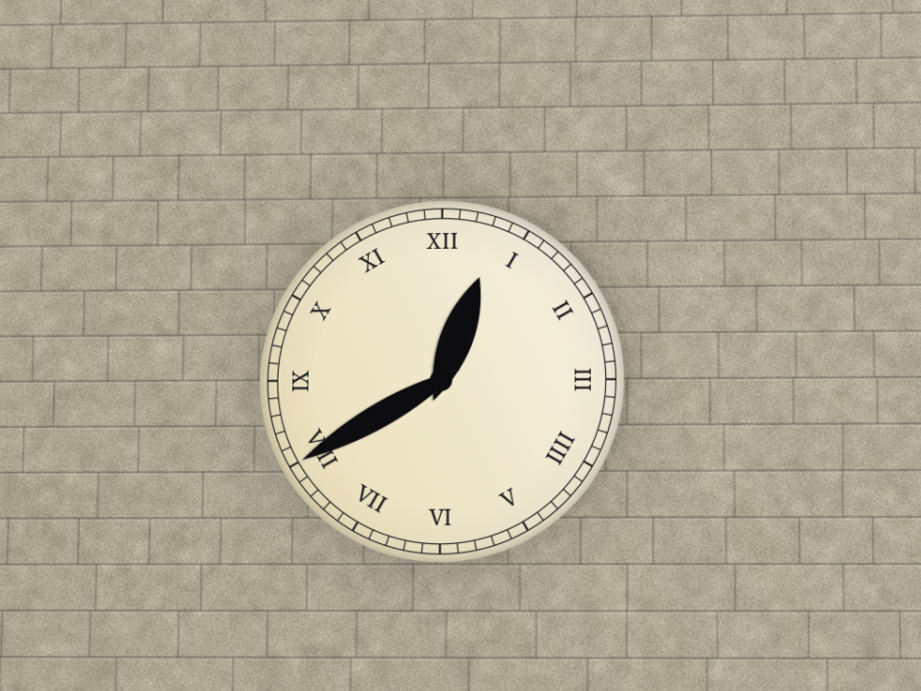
12:40
